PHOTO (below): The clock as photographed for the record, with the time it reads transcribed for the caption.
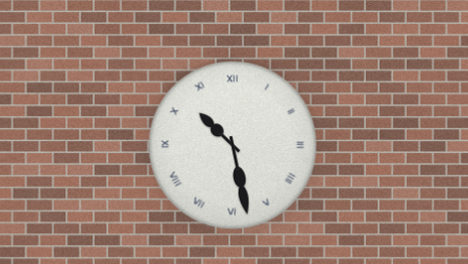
10:28
